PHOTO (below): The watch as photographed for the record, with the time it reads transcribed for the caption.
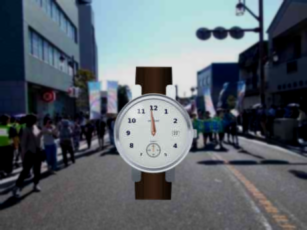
11:59
